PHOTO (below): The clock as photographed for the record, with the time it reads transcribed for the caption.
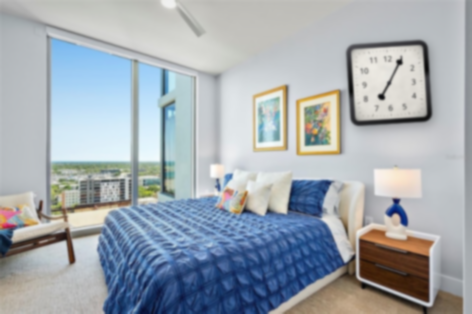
7:05
